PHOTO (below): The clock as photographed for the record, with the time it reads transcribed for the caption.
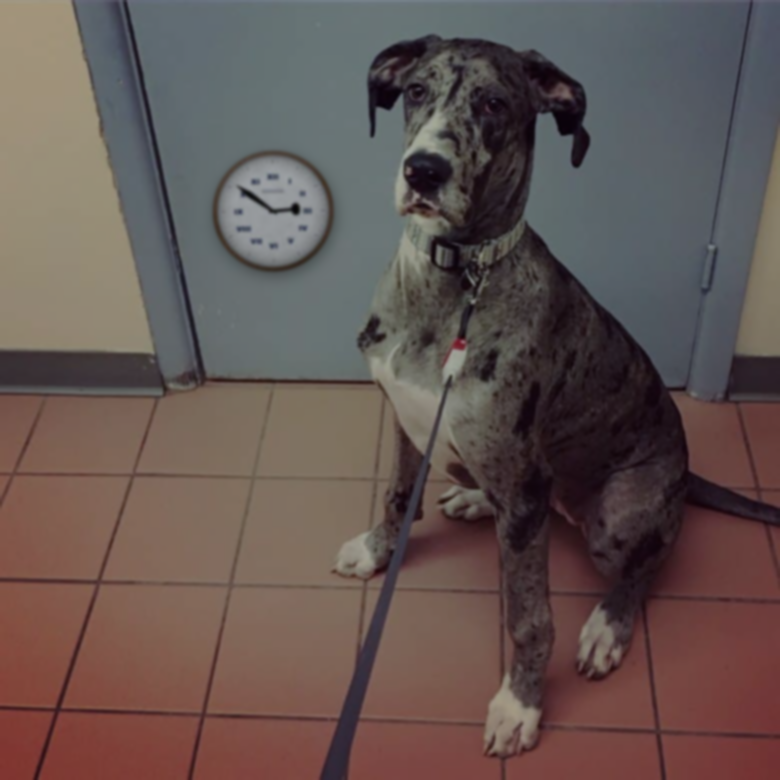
2:51
